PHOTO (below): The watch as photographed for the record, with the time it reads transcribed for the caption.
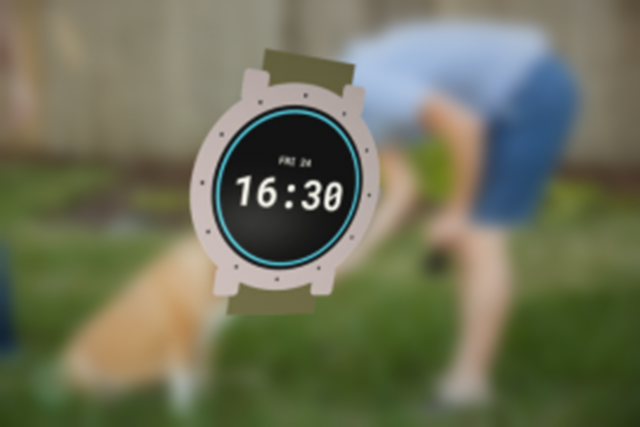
16:30
